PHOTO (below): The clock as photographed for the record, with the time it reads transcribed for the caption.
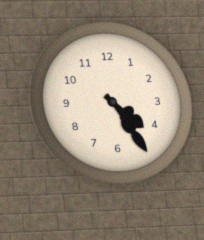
4:25
